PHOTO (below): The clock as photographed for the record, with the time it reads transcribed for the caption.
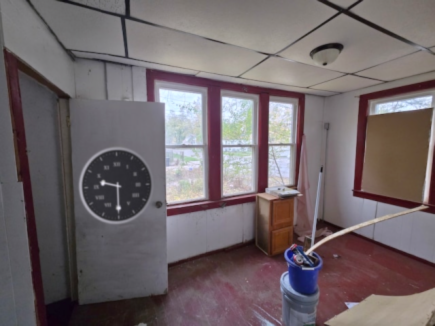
9:30
